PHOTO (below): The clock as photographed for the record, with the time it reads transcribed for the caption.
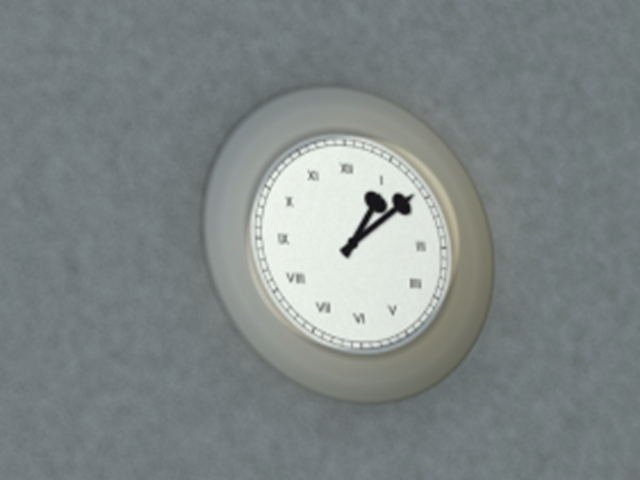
1:09
